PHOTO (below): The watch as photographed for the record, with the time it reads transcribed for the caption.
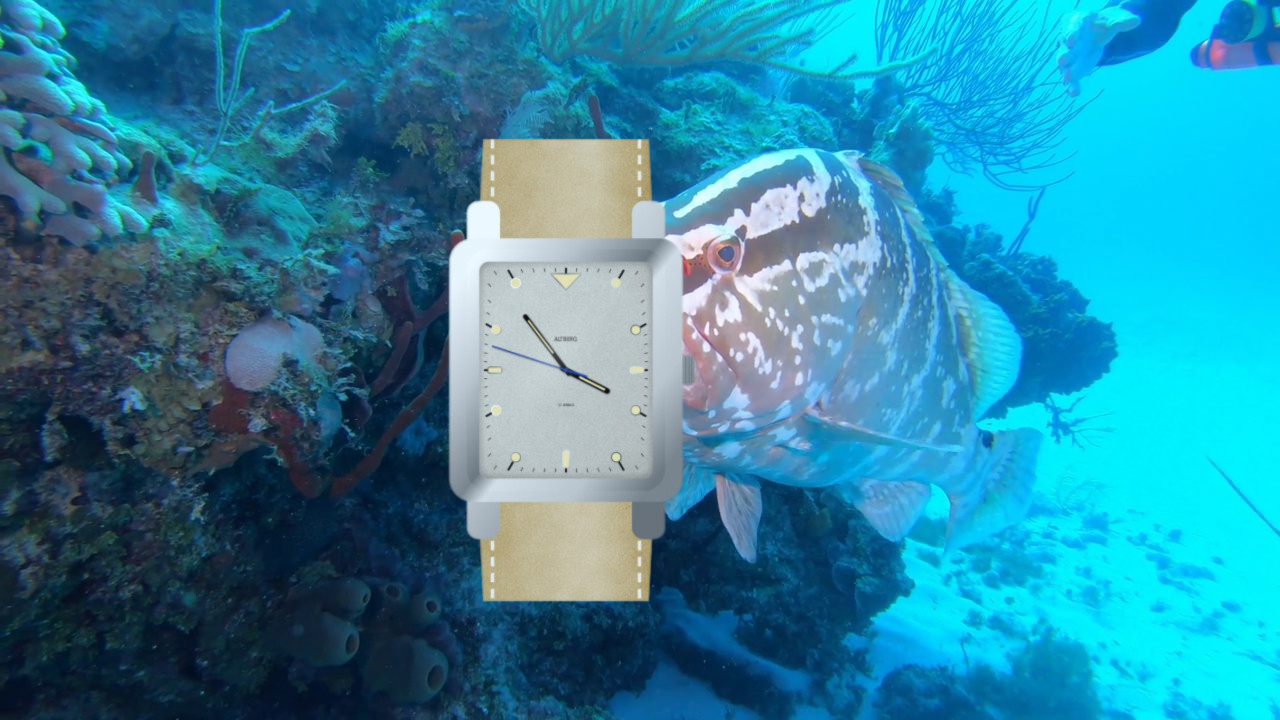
3:53:48
